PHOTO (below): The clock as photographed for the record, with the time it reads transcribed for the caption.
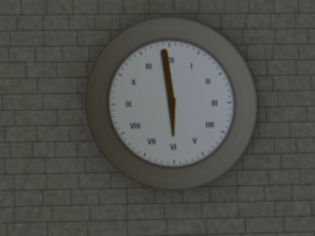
5:59
